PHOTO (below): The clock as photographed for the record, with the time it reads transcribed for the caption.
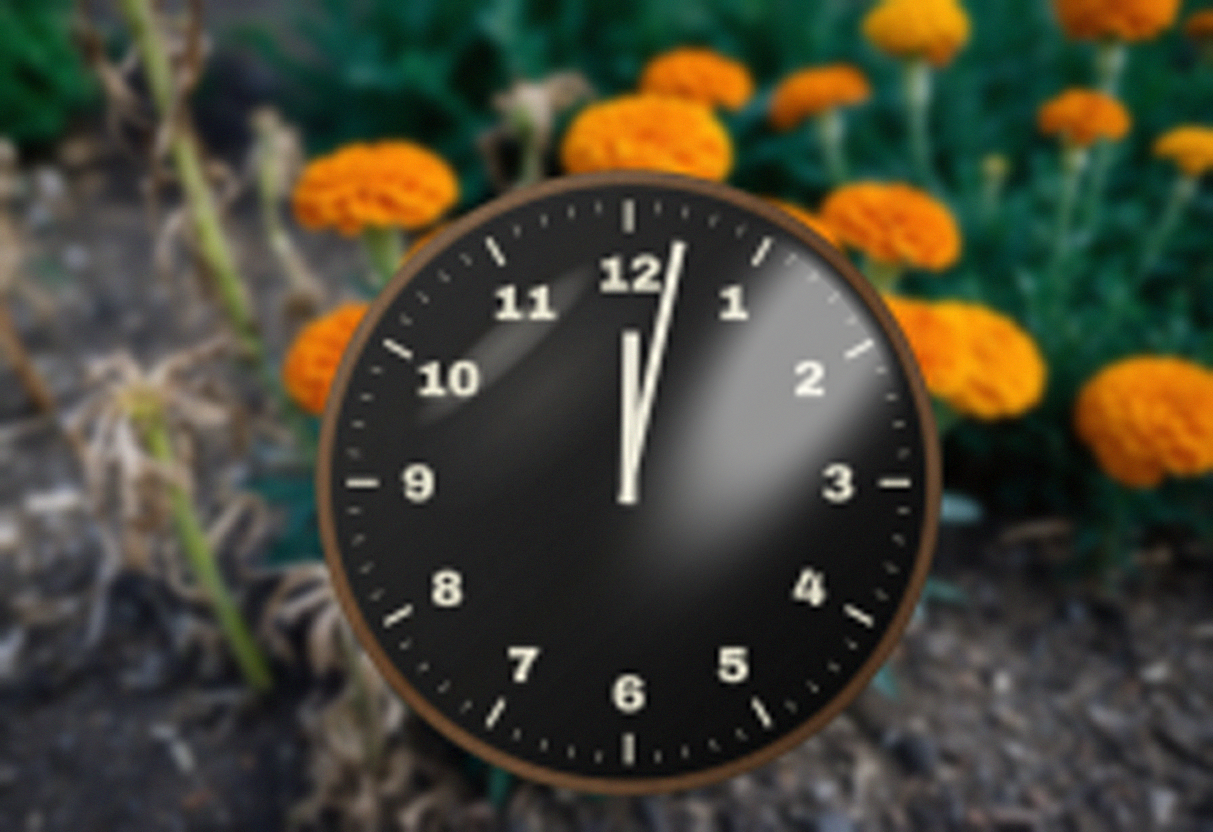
12:02
